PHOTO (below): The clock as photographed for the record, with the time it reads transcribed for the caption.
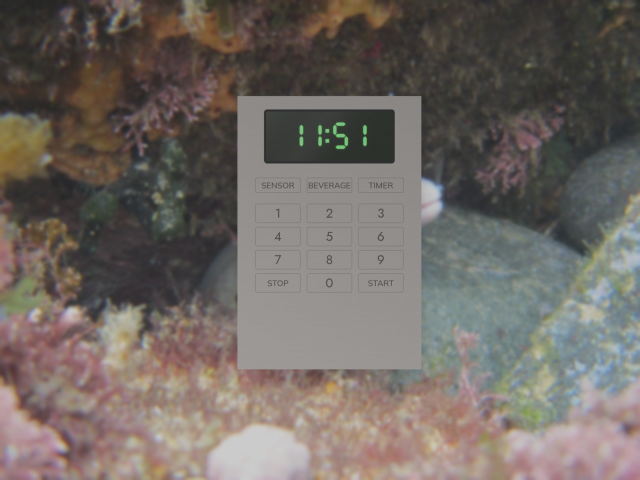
11:51
